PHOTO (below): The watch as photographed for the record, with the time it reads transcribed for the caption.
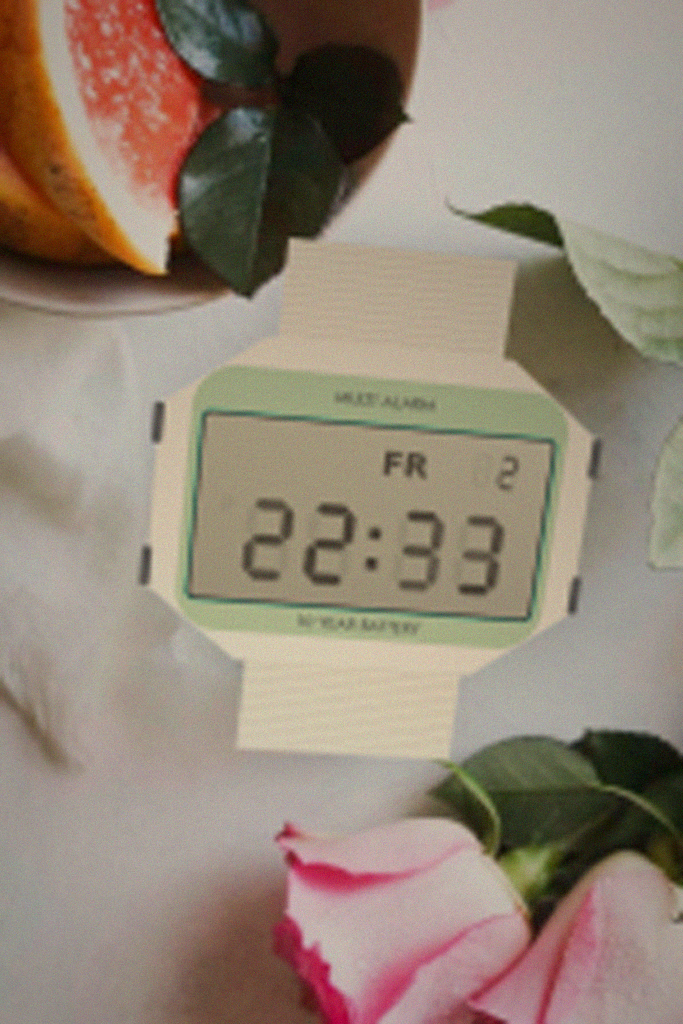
22:33
